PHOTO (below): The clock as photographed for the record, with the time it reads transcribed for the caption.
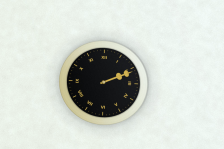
2:11
